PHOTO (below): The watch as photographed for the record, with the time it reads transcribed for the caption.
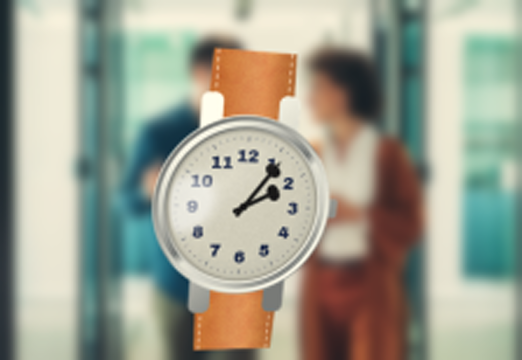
2:06
